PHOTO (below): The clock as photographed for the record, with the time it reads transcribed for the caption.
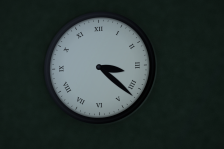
3:22
